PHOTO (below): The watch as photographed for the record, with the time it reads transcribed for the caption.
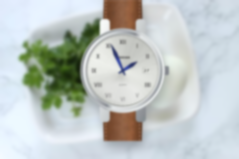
1:56
